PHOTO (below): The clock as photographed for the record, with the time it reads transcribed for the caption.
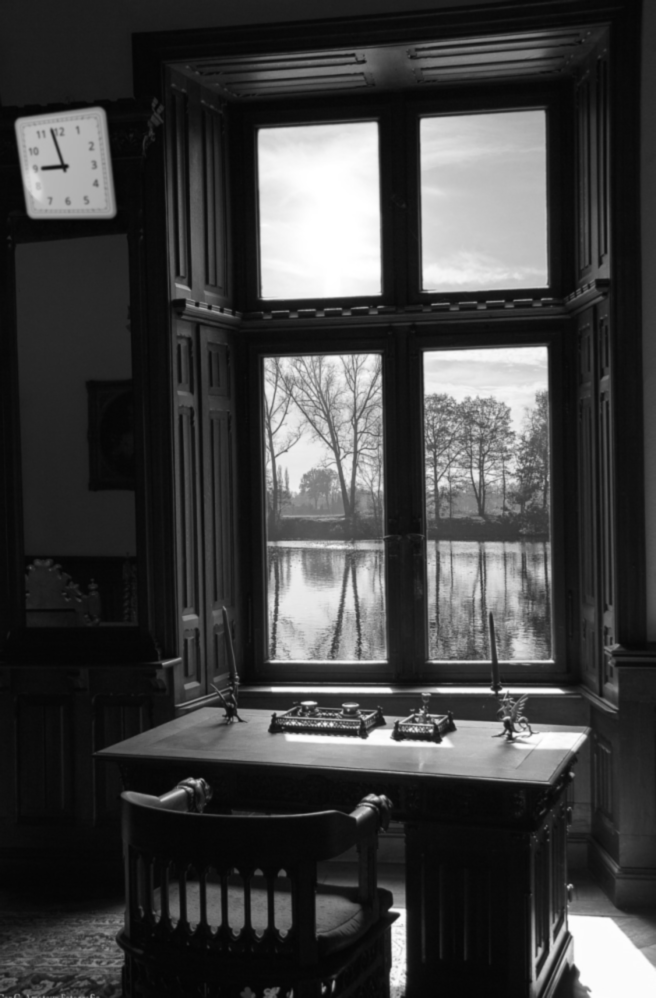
8:58
